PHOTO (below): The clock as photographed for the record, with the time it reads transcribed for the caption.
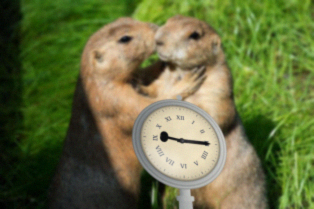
9:15
